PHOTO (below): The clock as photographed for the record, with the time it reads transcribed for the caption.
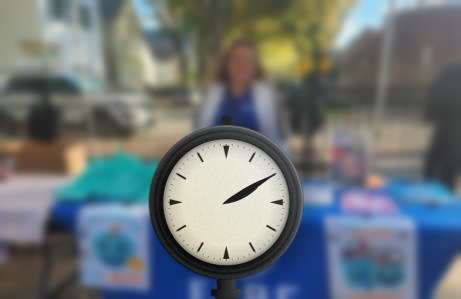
2:10
